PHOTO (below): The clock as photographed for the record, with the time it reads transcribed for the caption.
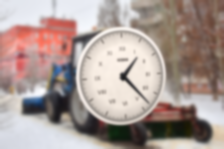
1:23
